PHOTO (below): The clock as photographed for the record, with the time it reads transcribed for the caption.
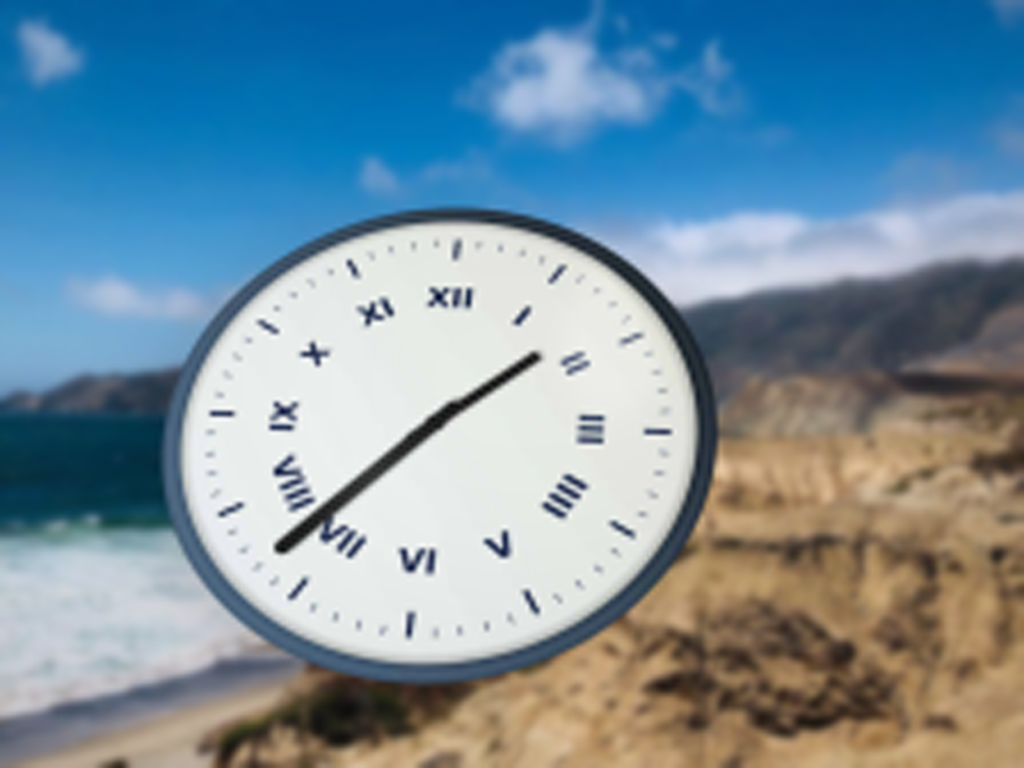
1:37
